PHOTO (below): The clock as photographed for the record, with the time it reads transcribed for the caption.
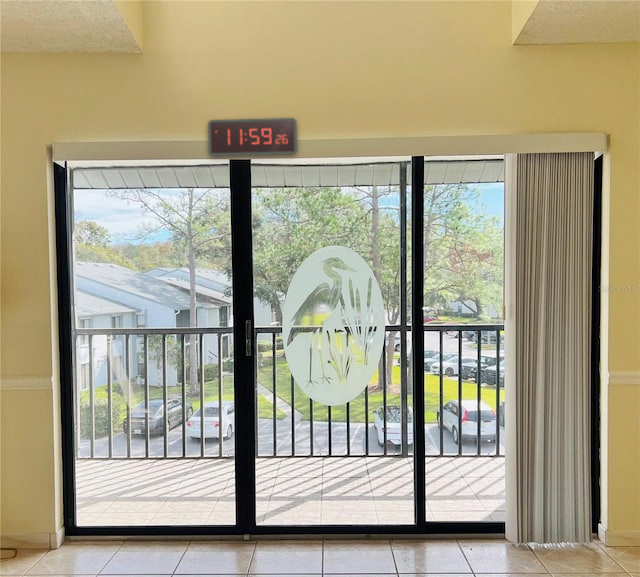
11:59
